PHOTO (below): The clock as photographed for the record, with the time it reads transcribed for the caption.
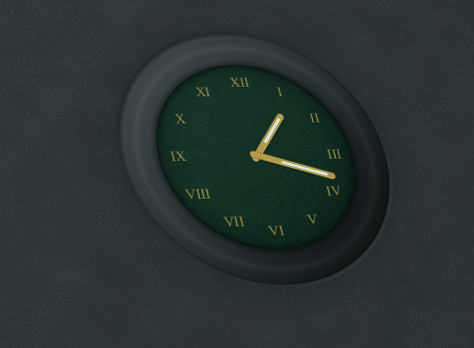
1:18
